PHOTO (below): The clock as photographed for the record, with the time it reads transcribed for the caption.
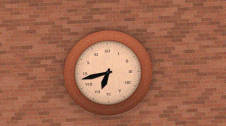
6:43
